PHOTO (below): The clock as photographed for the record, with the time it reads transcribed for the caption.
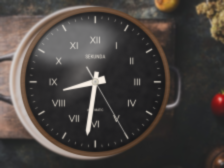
8:31:25
